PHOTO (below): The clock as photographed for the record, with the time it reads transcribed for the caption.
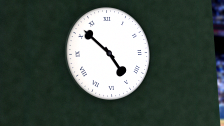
4:52
